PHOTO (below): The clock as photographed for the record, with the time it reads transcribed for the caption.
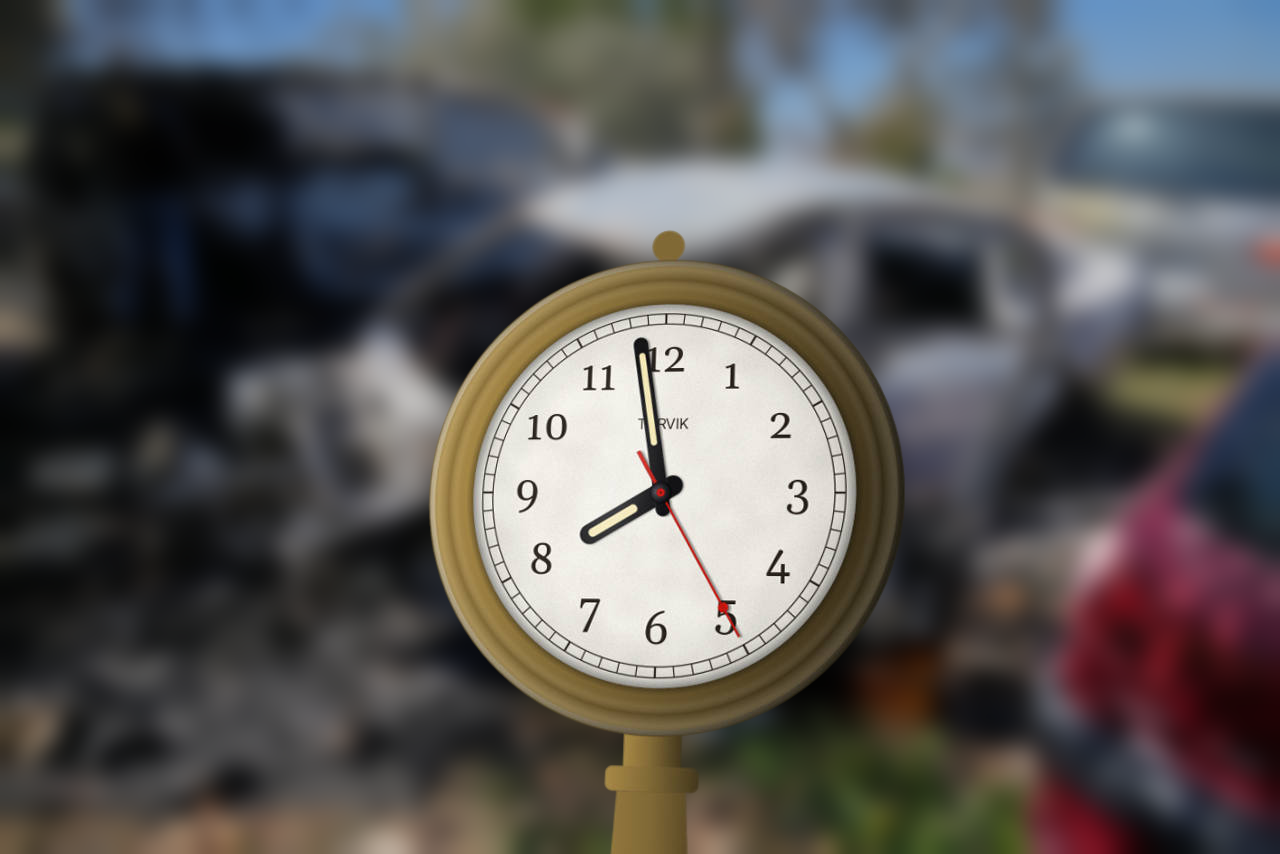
7:58:25
